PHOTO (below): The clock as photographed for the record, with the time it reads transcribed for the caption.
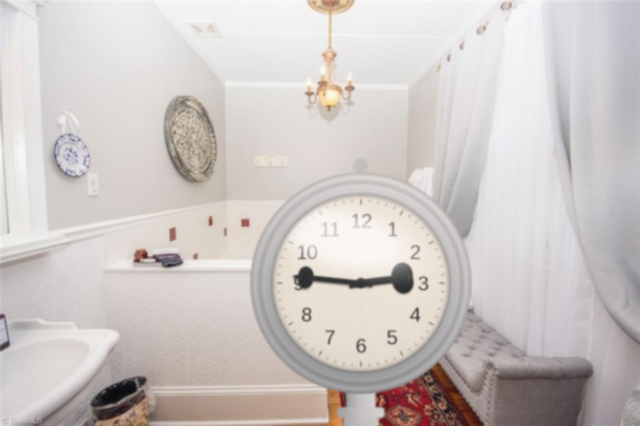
2:46
